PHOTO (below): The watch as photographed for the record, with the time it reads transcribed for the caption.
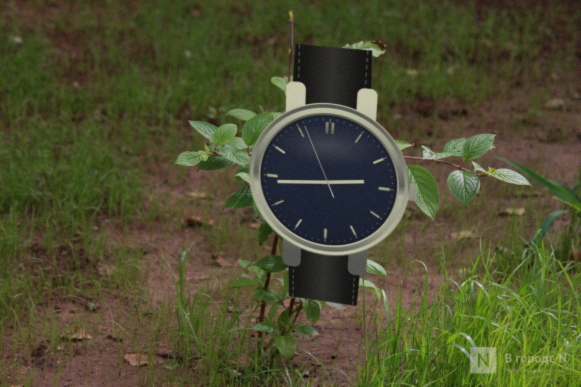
2:43:56
